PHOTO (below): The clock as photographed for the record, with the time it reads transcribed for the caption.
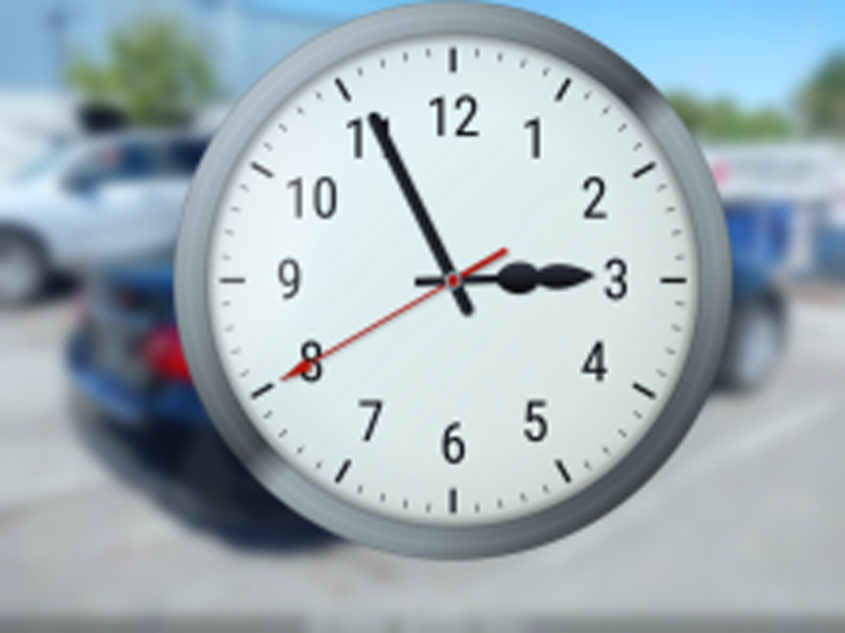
2:55:40
